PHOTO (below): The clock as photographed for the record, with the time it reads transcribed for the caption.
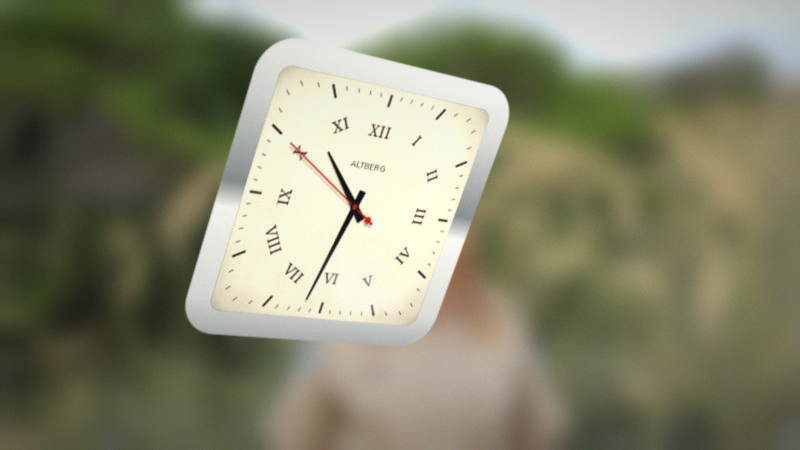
10:31:50
